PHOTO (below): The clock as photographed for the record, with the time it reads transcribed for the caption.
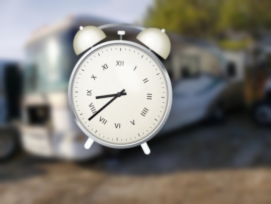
8:38
